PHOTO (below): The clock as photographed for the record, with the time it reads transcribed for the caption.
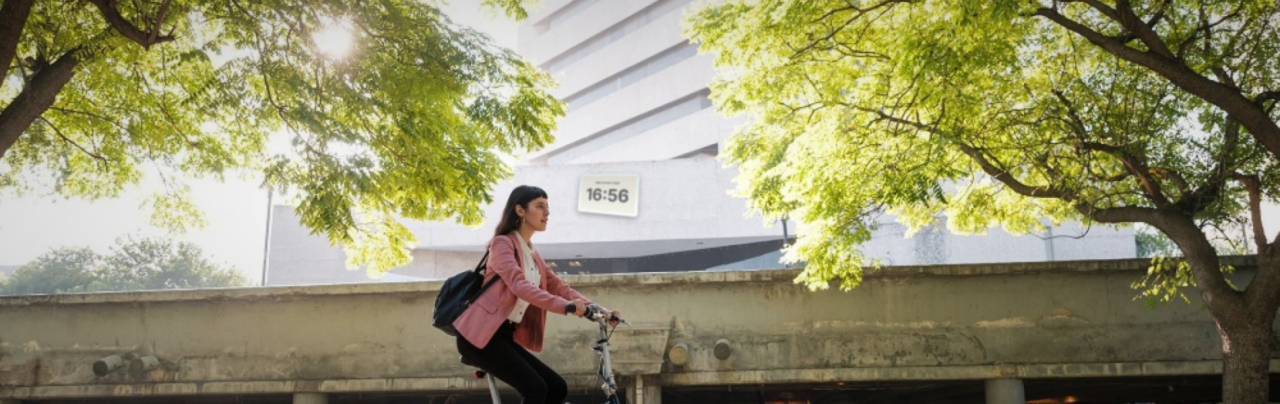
16:56
